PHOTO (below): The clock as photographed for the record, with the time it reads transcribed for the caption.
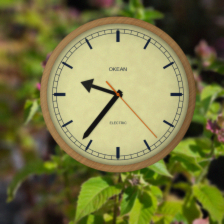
9:36:23
